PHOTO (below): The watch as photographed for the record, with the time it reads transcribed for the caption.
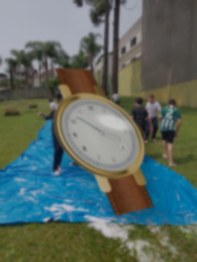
3:52
